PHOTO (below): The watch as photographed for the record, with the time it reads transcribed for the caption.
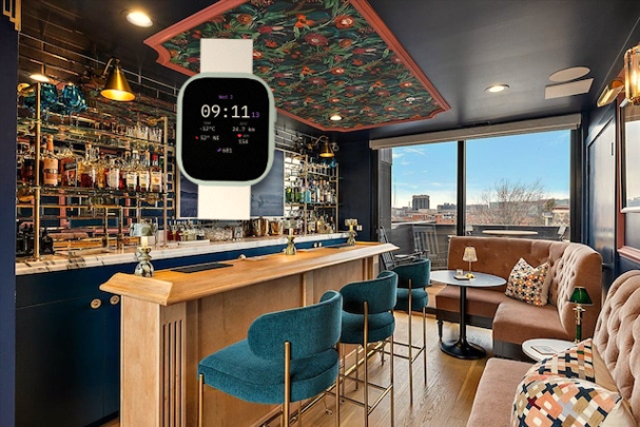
9:11
